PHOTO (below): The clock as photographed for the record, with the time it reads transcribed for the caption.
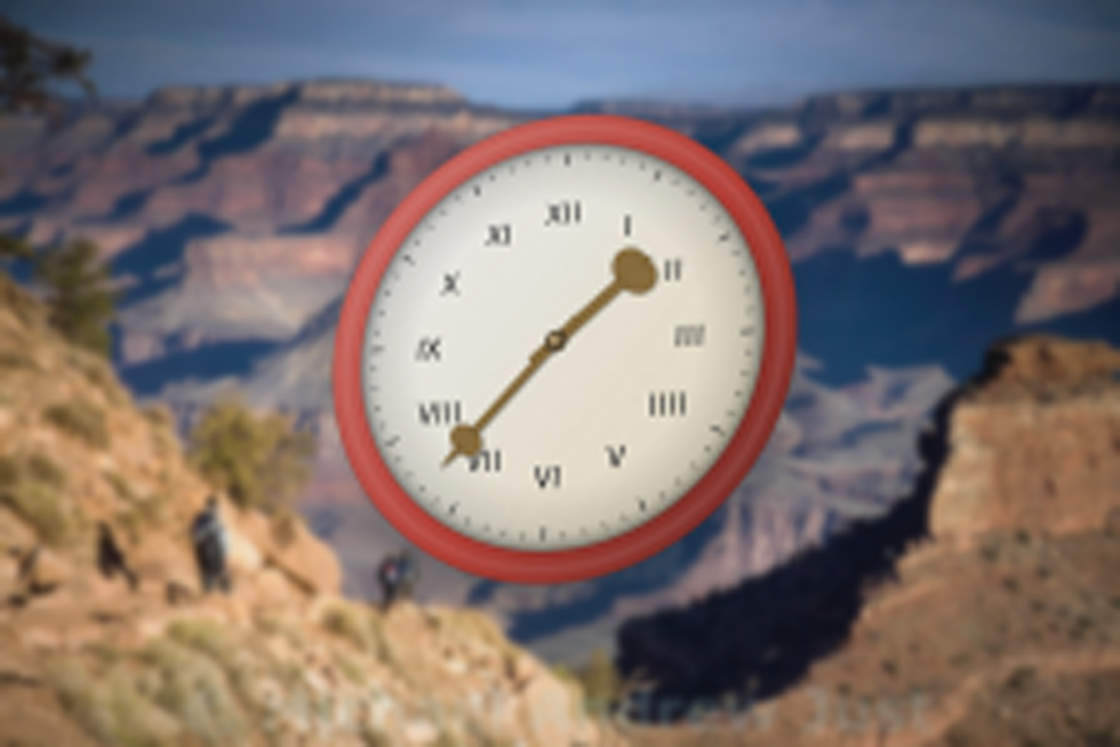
1:37
